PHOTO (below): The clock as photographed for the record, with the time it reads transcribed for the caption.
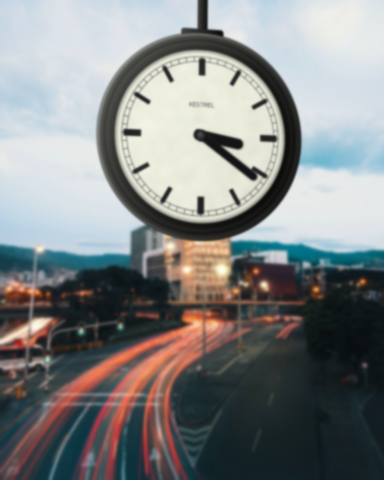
3:21
